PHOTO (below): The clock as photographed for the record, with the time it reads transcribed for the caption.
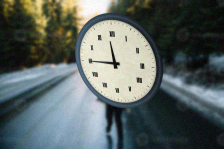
11:45
